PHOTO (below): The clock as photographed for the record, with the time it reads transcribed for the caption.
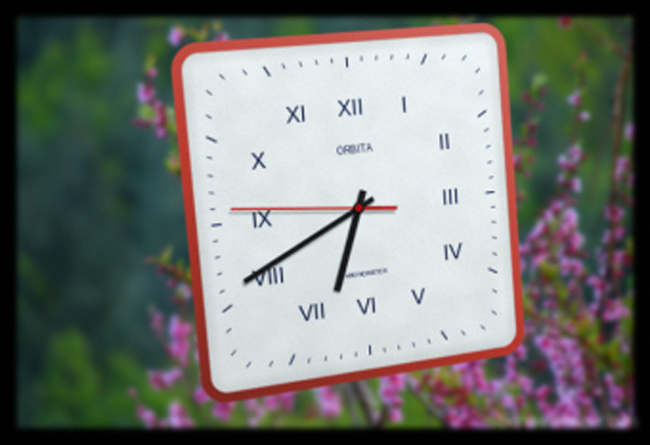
6:40:46
